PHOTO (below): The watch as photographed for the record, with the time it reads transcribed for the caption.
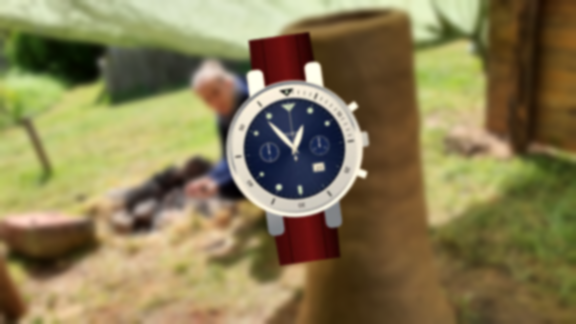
12:54
